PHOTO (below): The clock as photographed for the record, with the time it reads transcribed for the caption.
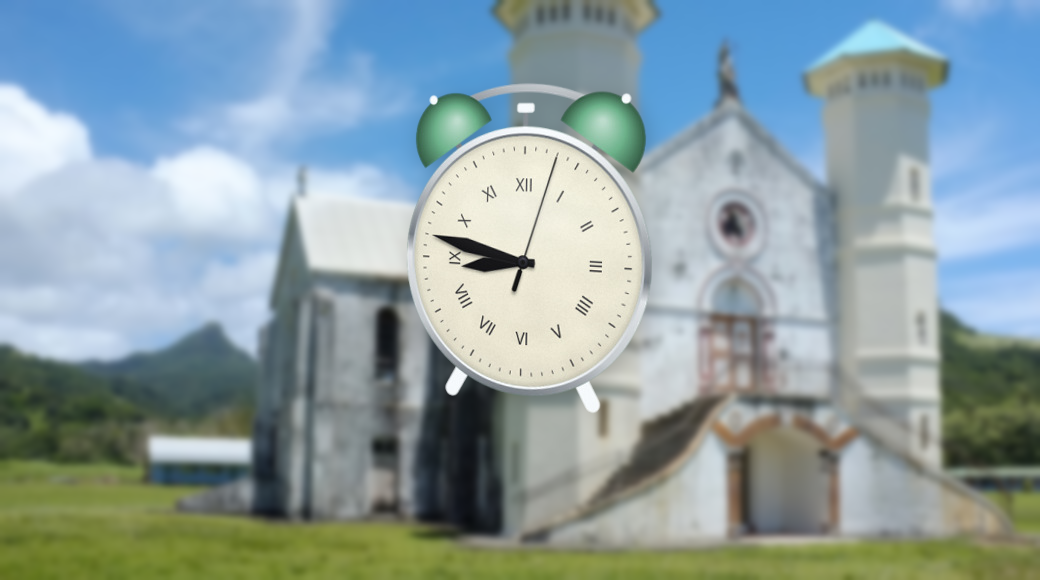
8:47:03
